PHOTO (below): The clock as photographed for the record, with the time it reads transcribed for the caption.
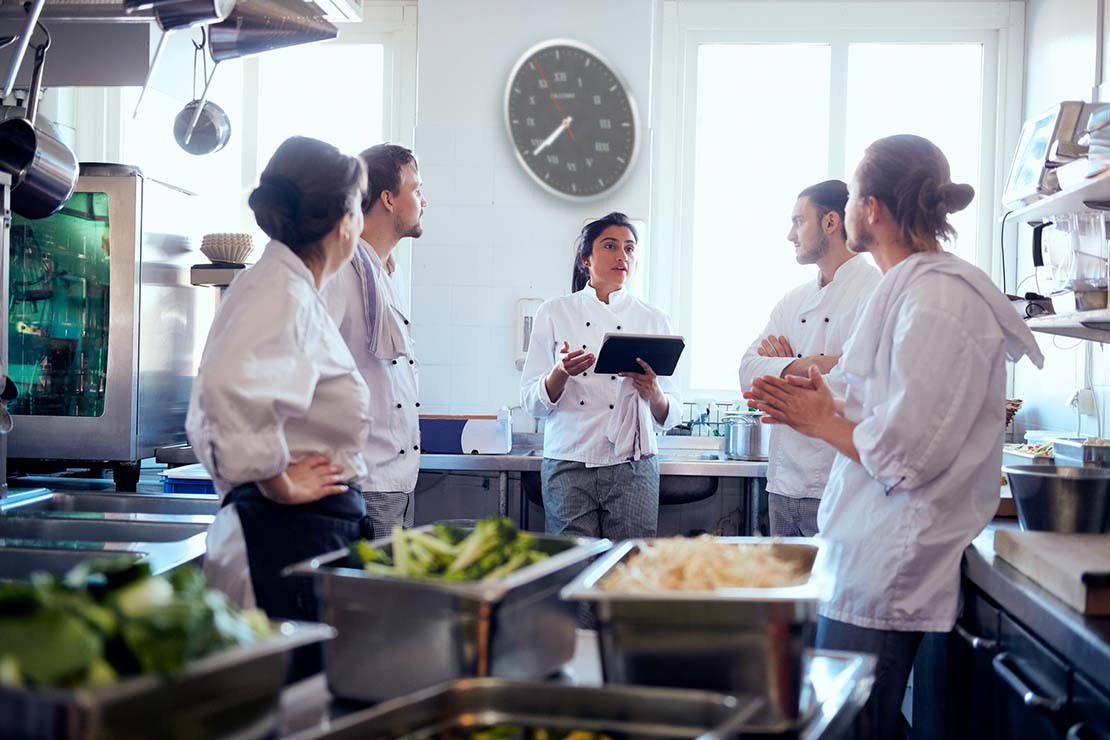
7:38:56
